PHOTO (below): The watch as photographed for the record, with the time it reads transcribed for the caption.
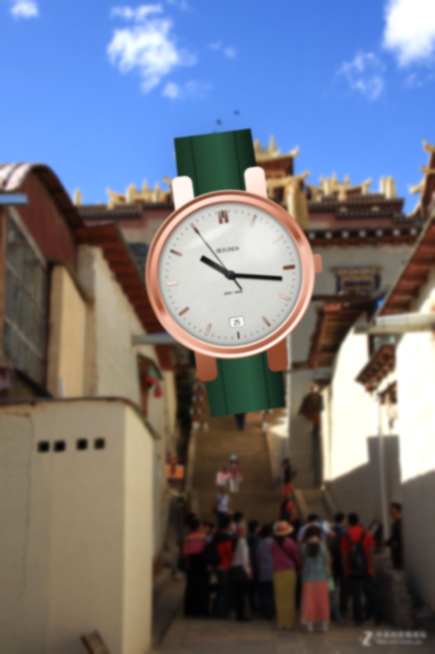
10:16:55
